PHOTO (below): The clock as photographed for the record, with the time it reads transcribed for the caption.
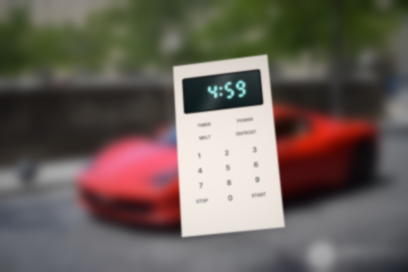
4:59
